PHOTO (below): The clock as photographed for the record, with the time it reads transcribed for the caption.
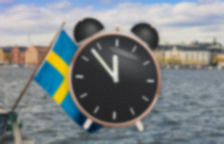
11:53
